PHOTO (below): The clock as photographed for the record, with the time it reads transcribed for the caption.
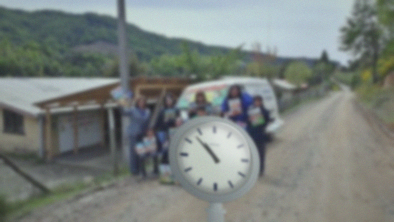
10:53
